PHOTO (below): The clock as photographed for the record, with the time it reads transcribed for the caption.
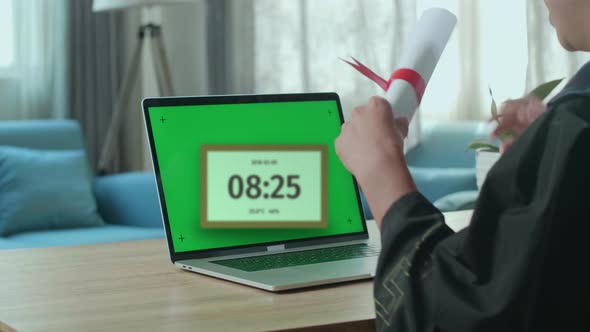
8:25
